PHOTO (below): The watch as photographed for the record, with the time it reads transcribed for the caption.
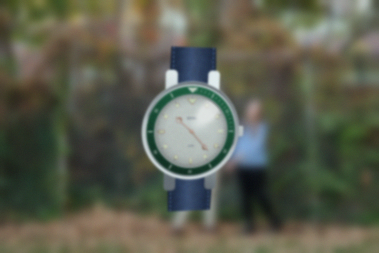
10:23
